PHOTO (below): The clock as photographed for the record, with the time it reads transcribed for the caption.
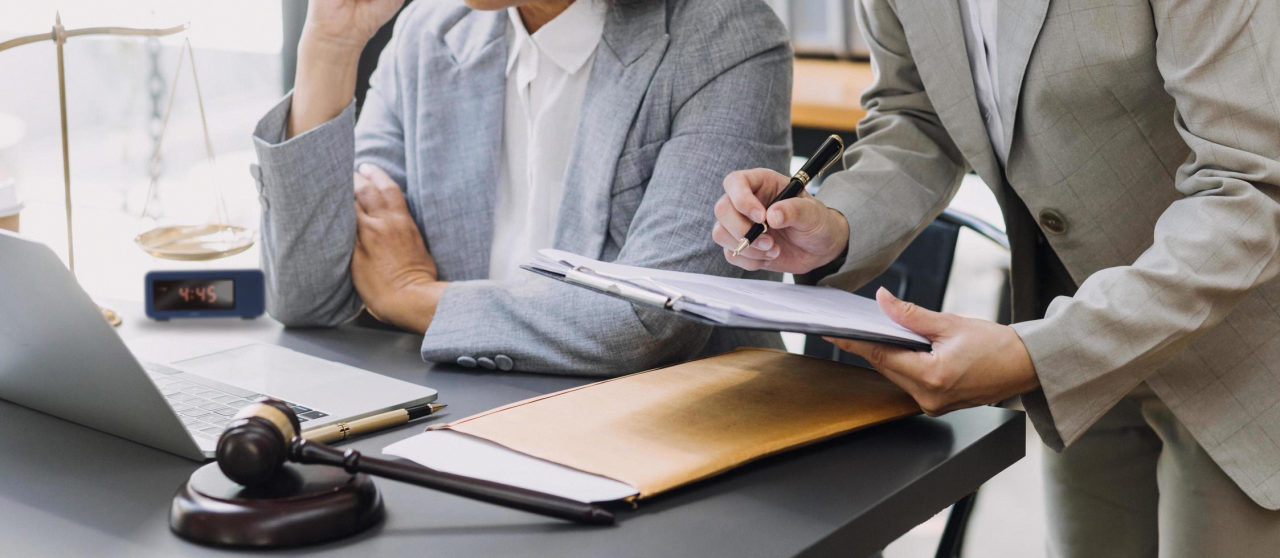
4:45
